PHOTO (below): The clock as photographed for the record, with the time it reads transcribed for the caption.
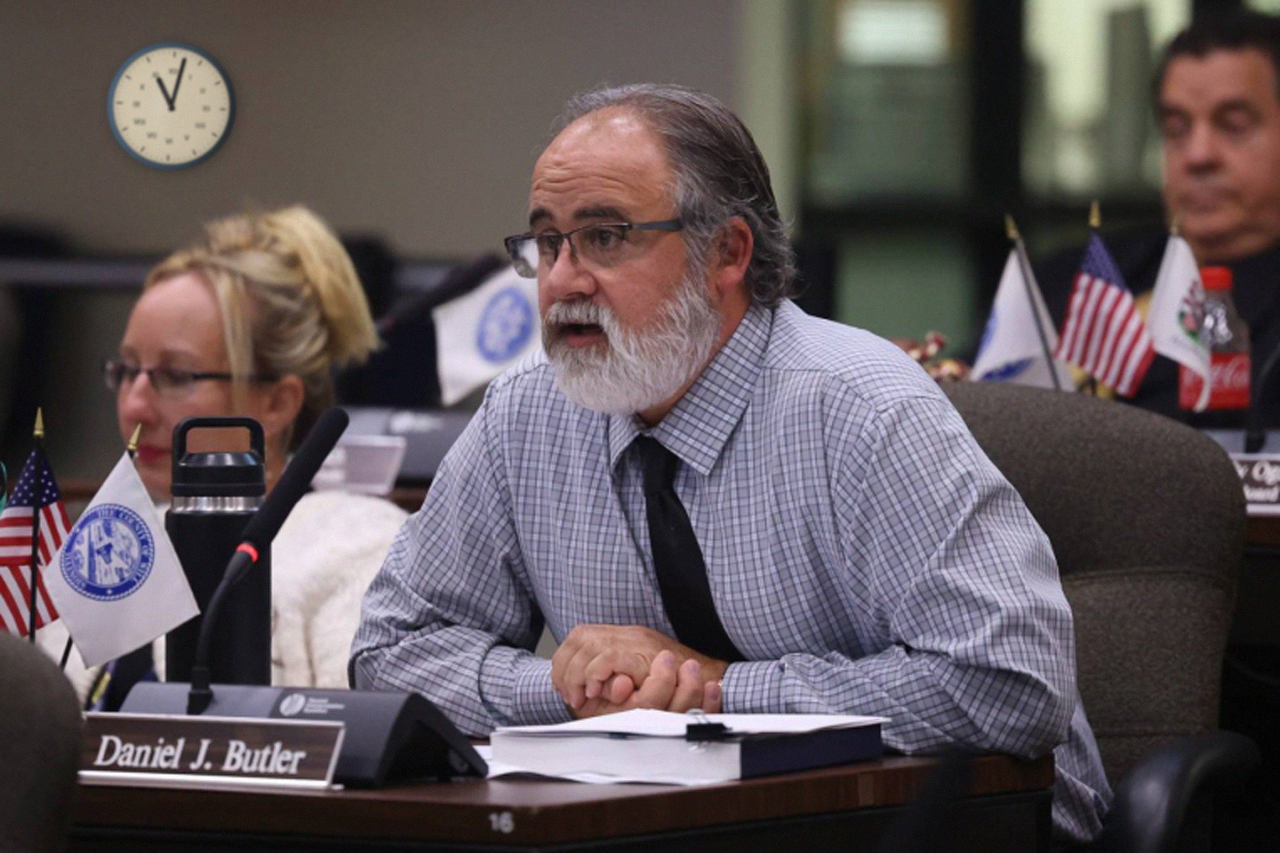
11:02
